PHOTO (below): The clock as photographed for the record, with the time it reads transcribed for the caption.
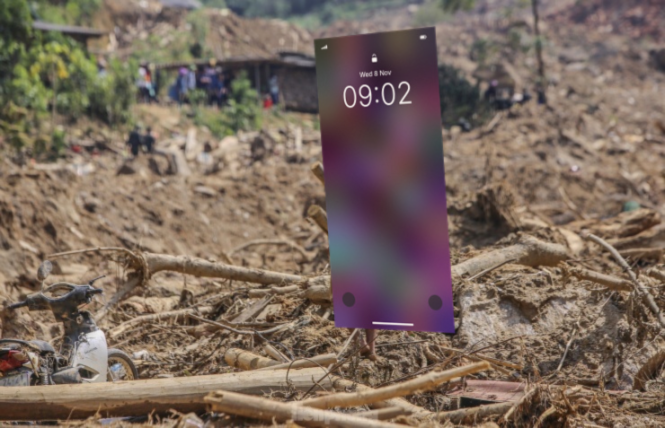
9:02
